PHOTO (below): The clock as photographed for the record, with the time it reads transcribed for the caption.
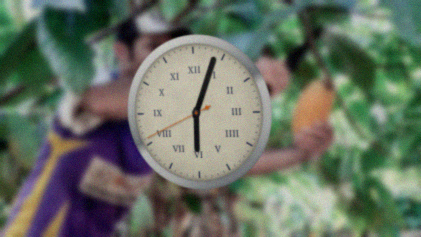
6:03:41
